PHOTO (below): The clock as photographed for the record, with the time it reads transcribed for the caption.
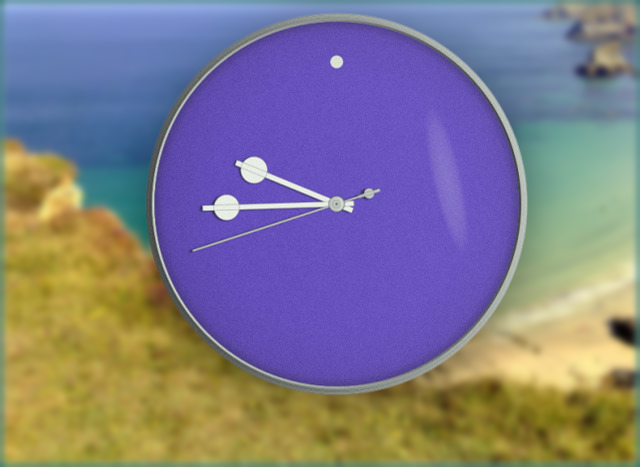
9:44:42
